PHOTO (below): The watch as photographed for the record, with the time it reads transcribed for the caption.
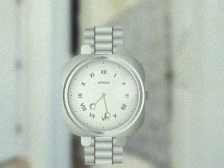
7:28
